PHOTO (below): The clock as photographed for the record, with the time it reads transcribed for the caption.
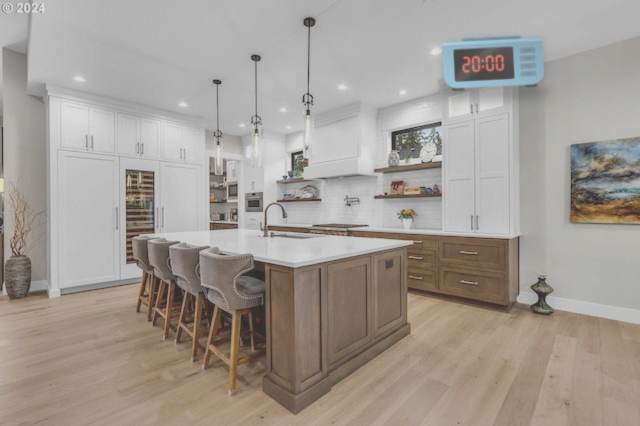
20:00
